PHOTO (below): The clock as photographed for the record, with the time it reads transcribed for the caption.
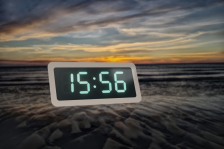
15:56
